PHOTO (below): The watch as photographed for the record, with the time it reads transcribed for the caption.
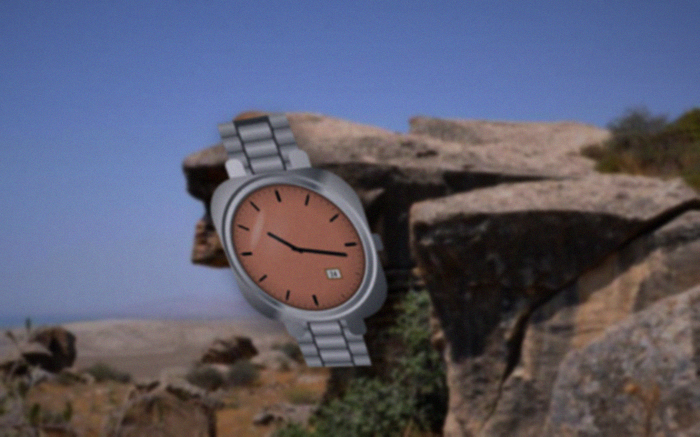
10:17
